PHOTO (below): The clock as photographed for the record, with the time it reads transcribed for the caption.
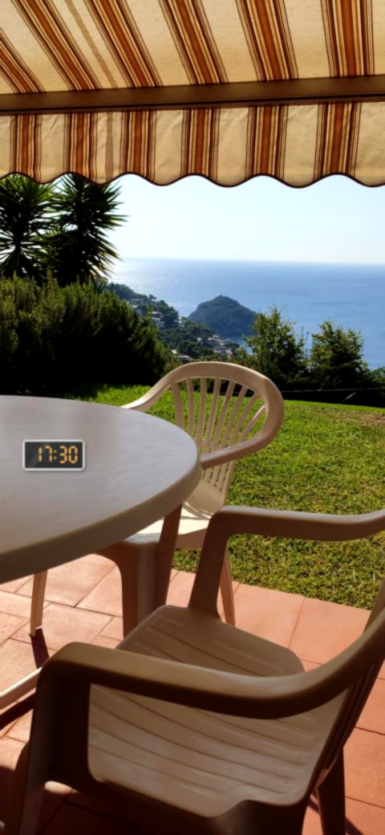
17:30
